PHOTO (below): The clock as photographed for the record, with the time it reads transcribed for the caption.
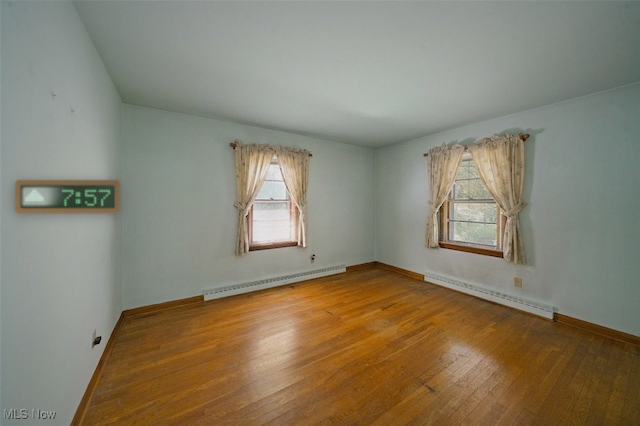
7:57
